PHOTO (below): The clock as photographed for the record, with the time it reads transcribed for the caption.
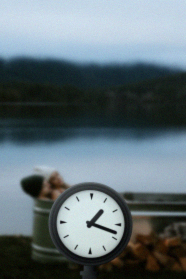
1:18
